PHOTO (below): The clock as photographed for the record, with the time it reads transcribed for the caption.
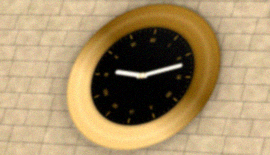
9:12
